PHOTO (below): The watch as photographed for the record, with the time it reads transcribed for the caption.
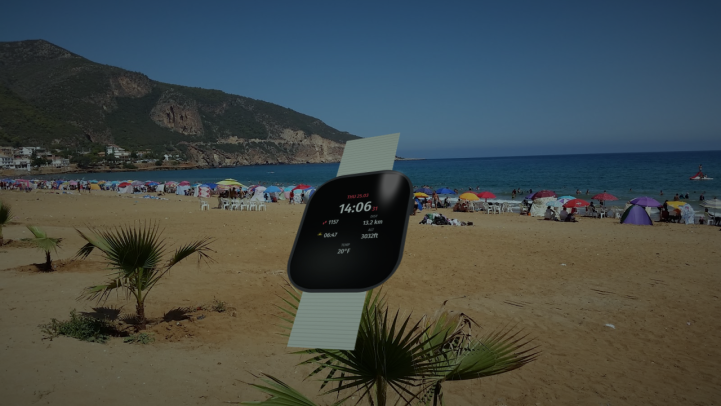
14:06
